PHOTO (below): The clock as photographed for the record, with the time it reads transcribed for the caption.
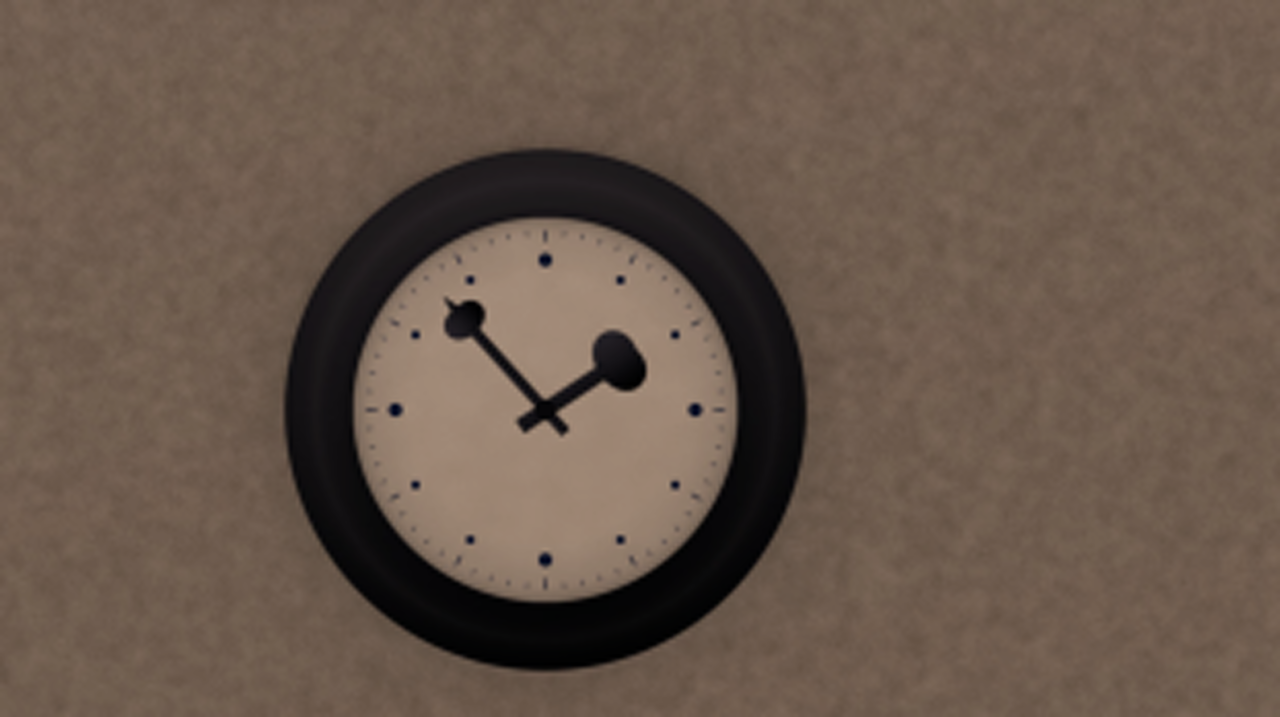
1:53
